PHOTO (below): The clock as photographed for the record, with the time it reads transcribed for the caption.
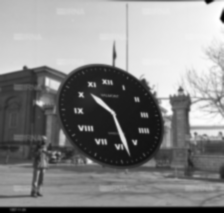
10:28
